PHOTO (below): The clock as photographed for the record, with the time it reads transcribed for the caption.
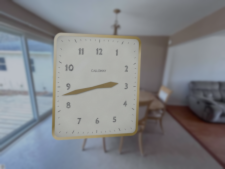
2:43
